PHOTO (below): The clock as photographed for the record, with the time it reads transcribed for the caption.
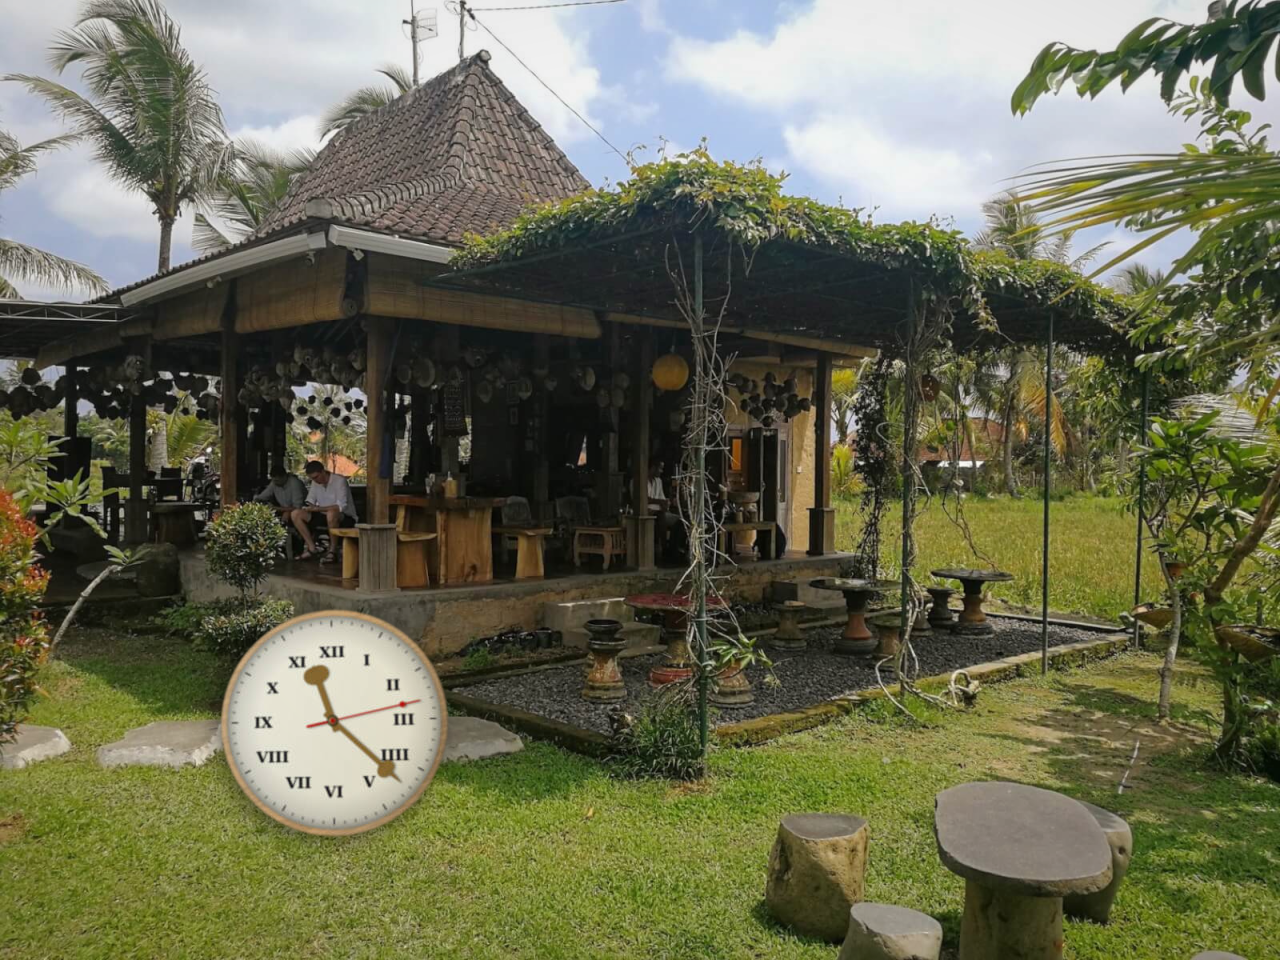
11:22:13
